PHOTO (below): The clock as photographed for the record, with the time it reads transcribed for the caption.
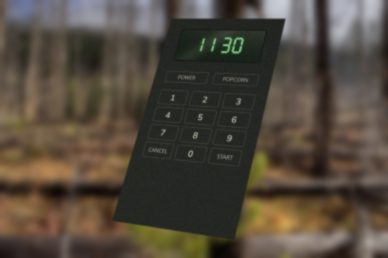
11:30
